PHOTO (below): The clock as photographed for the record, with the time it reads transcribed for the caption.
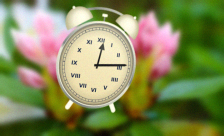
12:14
